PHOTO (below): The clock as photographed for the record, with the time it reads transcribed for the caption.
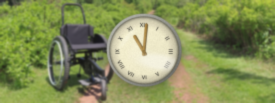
11:01
